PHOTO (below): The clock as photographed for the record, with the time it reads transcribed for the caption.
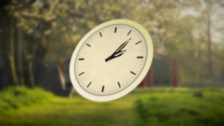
2:07
